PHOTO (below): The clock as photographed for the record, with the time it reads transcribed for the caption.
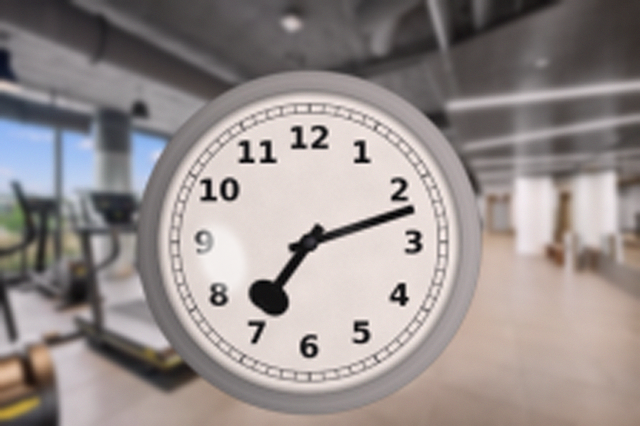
7:12
